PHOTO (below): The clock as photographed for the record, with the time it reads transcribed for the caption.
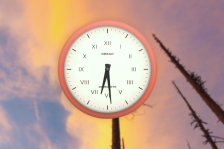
6:29
